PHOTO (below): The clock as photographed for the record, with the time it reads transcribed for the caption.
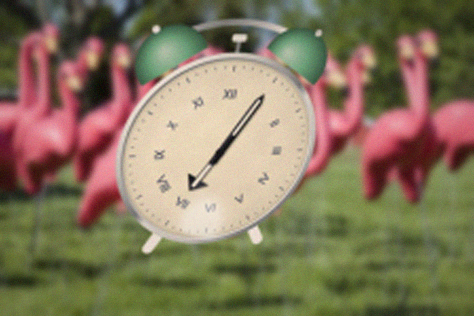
7:05
